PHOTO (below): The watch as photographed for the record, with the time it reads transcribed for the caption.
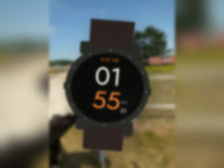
1:55
